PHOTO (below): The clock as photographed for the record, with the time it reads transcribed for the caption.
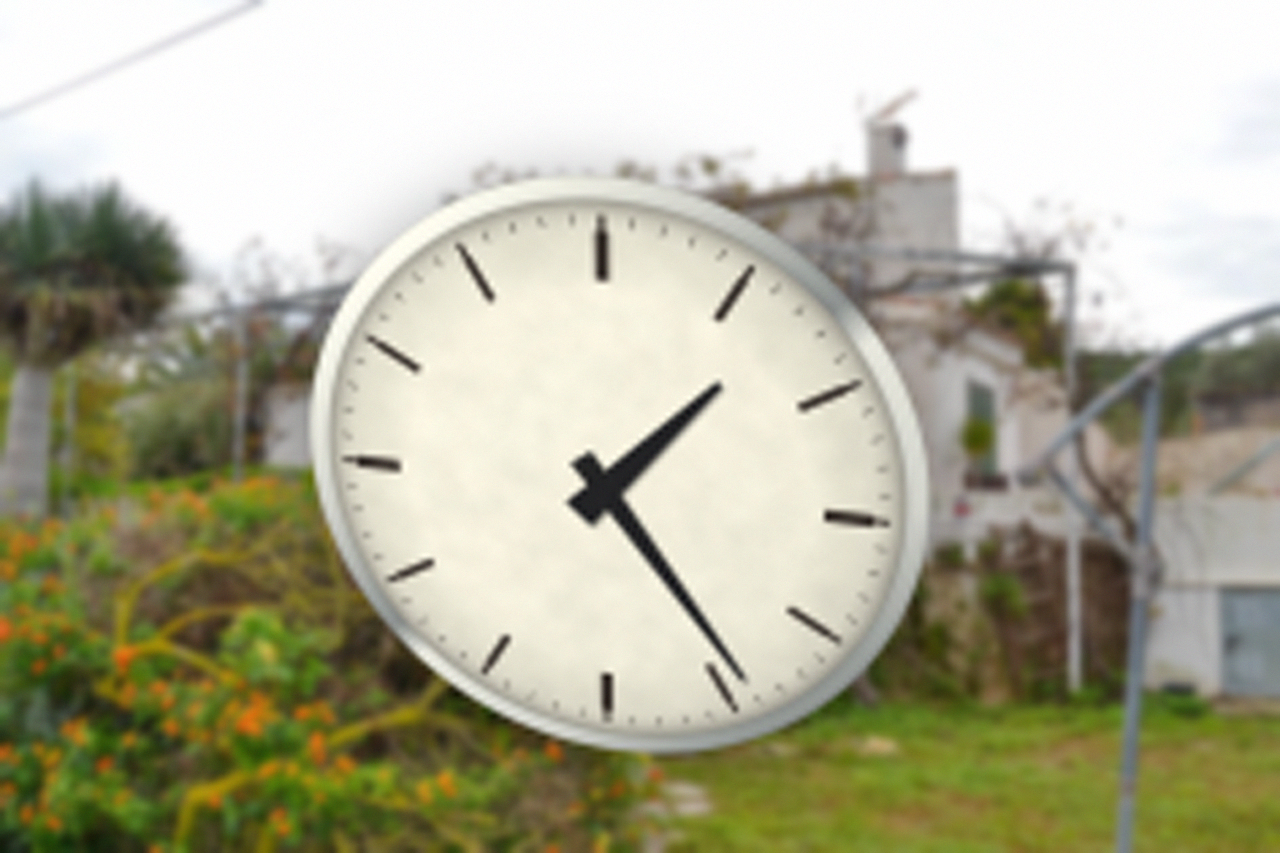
1:24
